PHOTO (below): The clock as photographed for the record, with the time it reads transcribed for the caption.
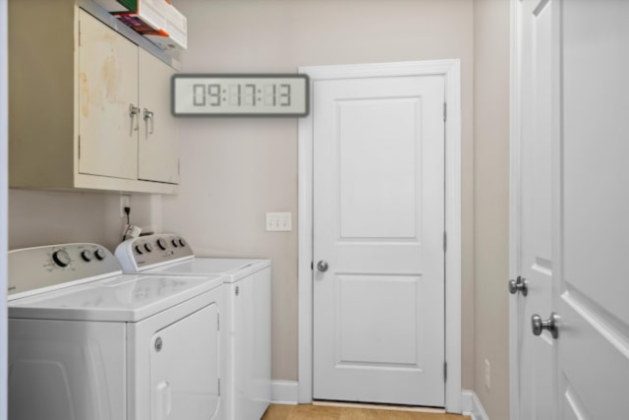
9:17:13
